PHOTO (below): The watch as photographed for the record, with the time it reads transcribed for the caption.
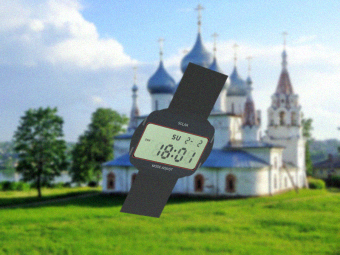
18:01
